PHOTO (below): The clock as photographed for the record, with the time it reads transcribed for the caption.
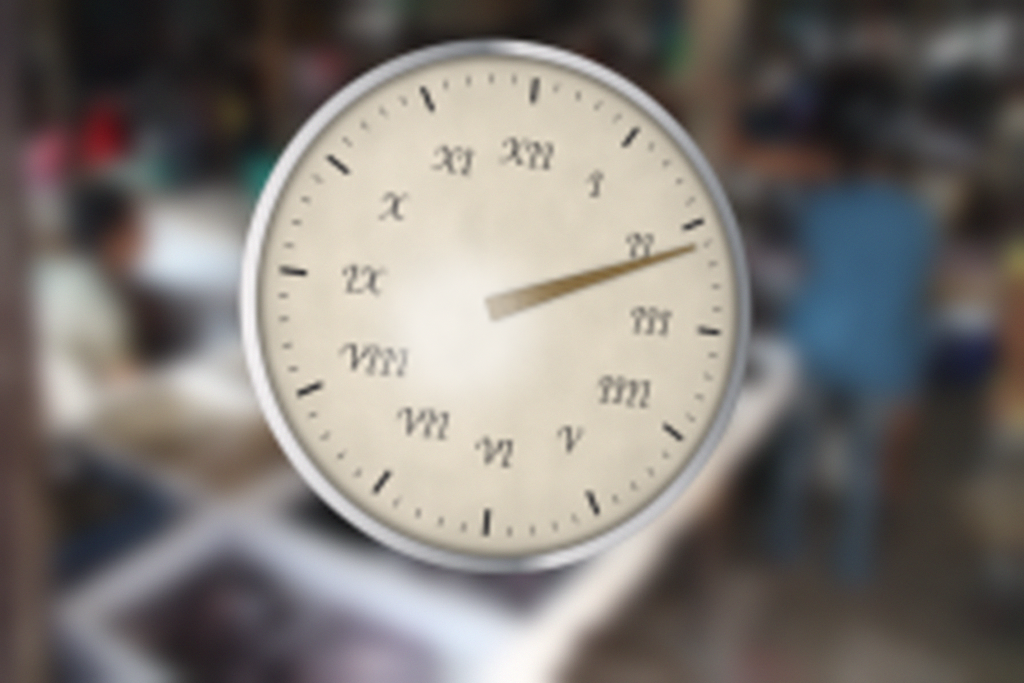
2:11
